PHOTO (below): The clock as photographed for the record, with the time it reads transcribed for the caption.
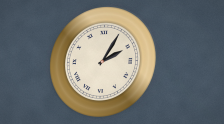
2:05
